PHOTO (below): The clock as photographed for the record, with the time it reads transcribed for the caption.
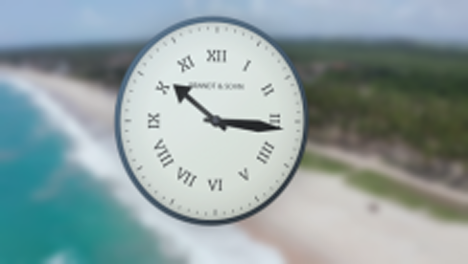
10:16
